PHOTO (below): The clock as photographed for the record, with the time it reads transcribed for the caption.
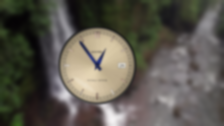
12:54
